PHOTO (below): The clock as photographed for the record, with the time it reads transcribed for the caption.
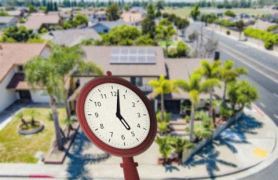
5:02
